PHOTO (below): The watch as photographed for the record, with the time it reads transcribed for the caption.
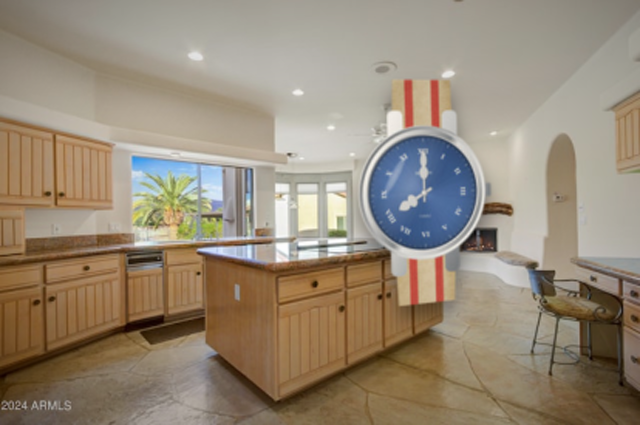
8:00
